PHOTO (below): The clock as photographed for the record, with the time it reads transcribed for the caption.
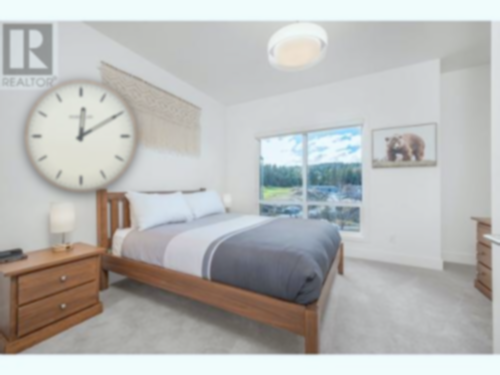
12:10
